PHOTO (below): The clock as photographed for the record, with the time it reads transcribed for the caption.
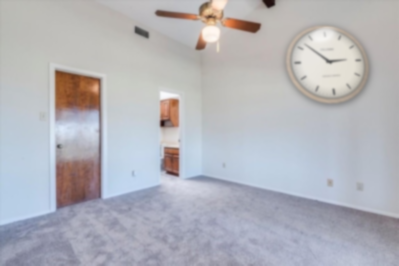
2:52
